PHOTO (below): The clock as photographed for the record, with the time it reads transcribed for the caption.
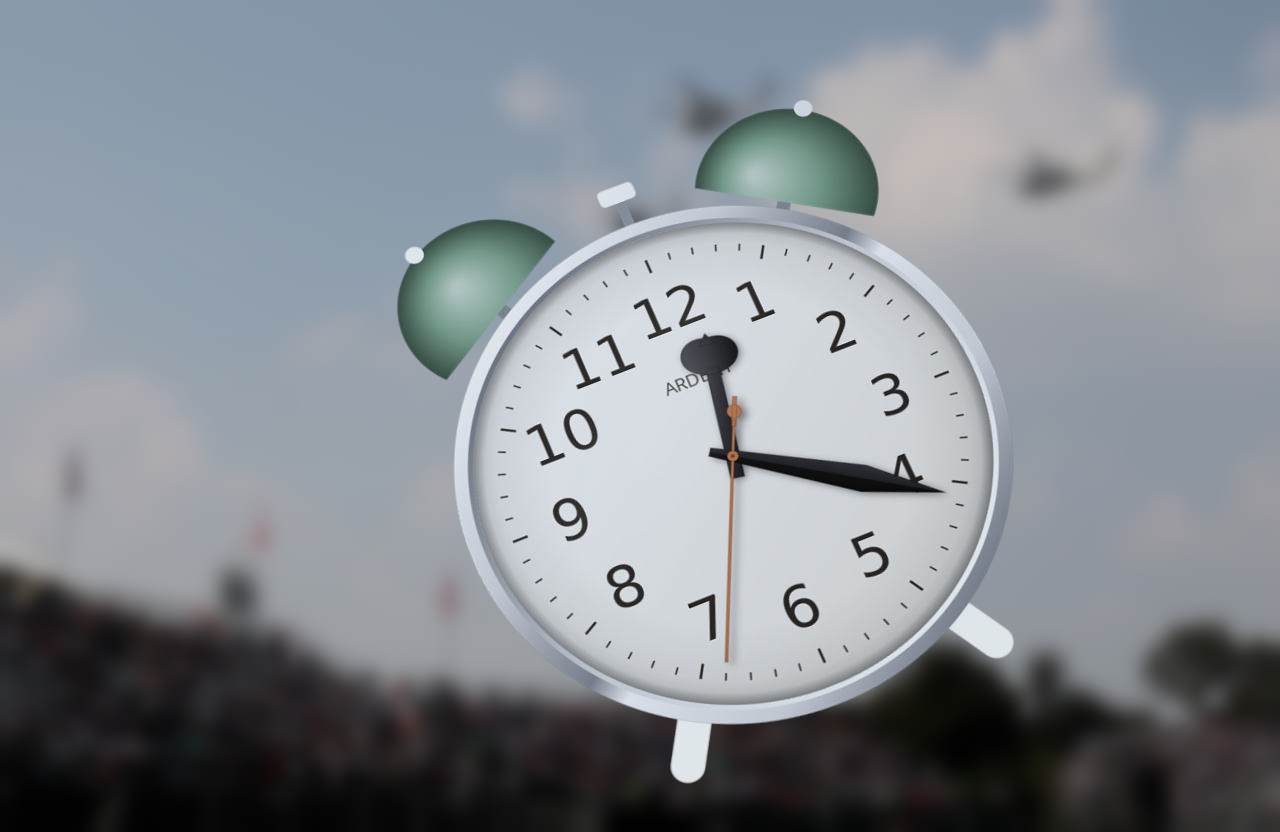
12:20:34
